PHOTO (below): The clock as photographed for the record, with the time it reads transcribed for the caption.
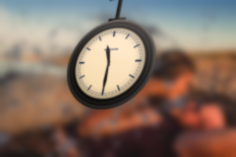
11:30
